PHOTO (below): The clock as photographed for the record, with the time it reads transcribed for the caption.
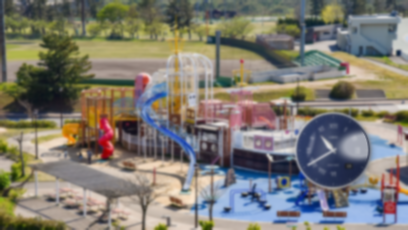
10:40
